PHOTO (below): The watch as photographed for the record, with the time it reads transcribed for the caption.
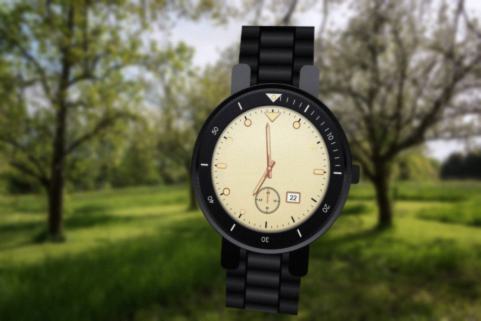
6:59
